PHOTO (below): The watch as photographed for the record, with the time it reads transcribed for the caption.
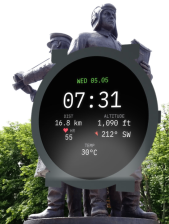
7:31
